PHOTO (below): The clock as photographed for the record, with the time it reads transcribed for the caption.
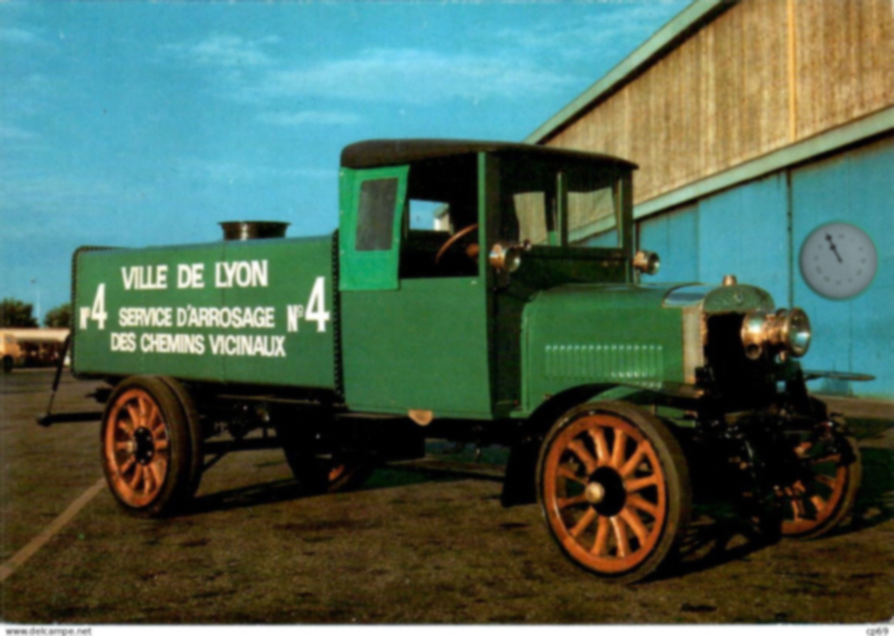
10:55
